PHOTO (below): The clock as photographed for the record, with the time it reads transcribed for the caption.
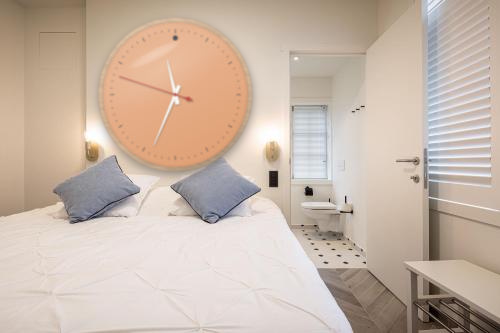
11:33:48
